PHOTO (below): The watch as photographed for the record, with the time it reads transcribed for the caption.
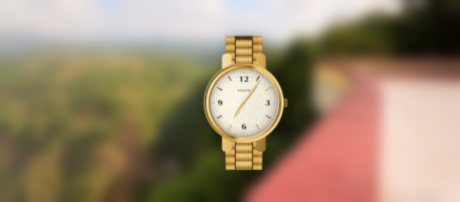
7:06
